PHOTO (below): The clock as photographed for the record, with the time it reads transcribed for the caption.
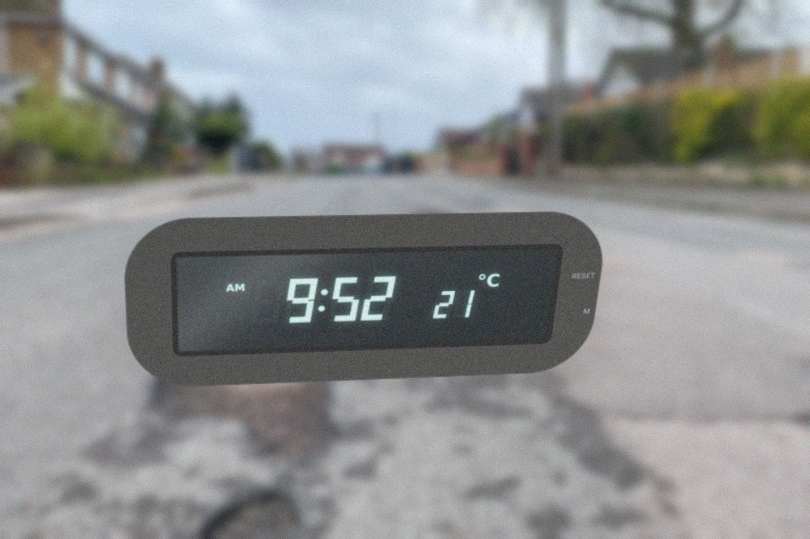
9:52
